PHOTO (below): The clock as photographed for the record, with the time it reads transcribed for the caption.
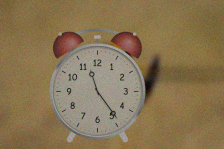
11:24
